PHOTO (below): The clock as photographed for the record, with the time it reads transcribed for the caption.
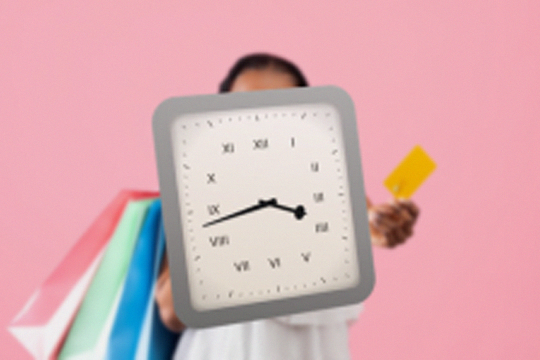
3:43
